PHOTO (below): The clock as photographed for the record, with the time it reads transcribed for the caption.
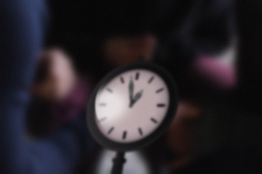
12:58
